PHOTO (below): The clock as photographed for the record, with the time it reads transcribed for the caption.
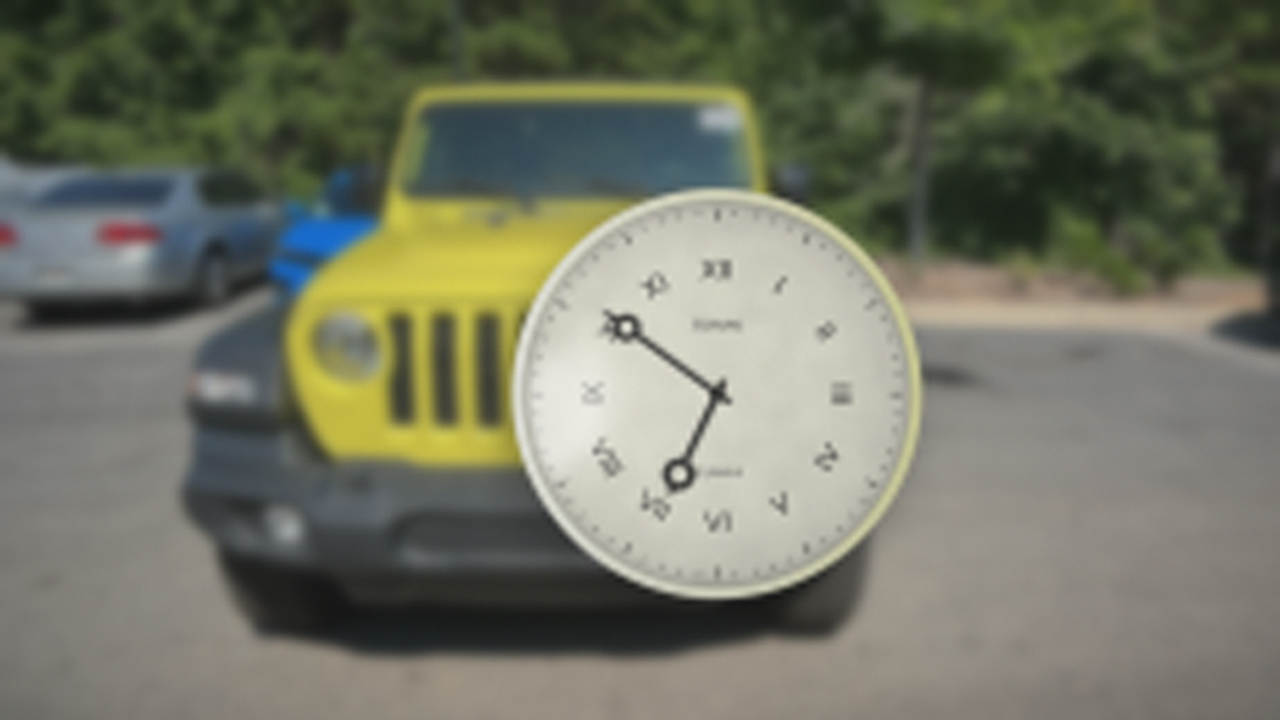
6:51
